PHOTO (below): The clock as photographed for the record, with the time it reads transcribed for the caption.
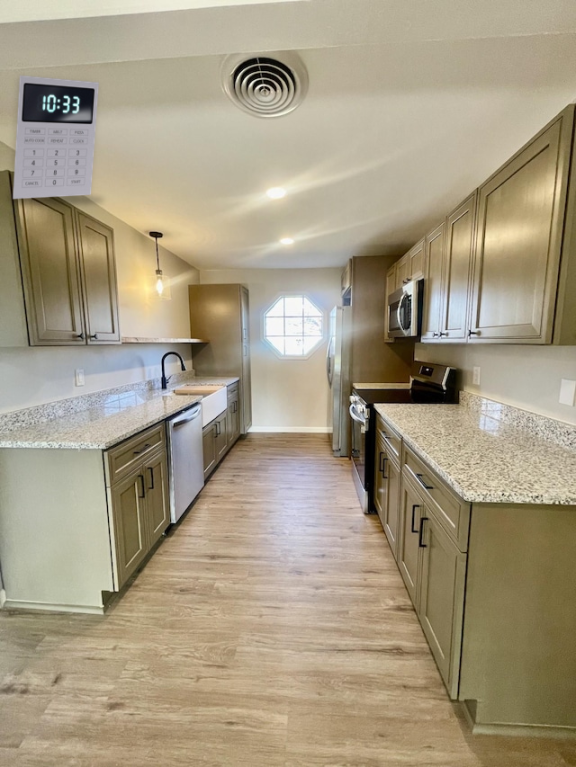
10:33
